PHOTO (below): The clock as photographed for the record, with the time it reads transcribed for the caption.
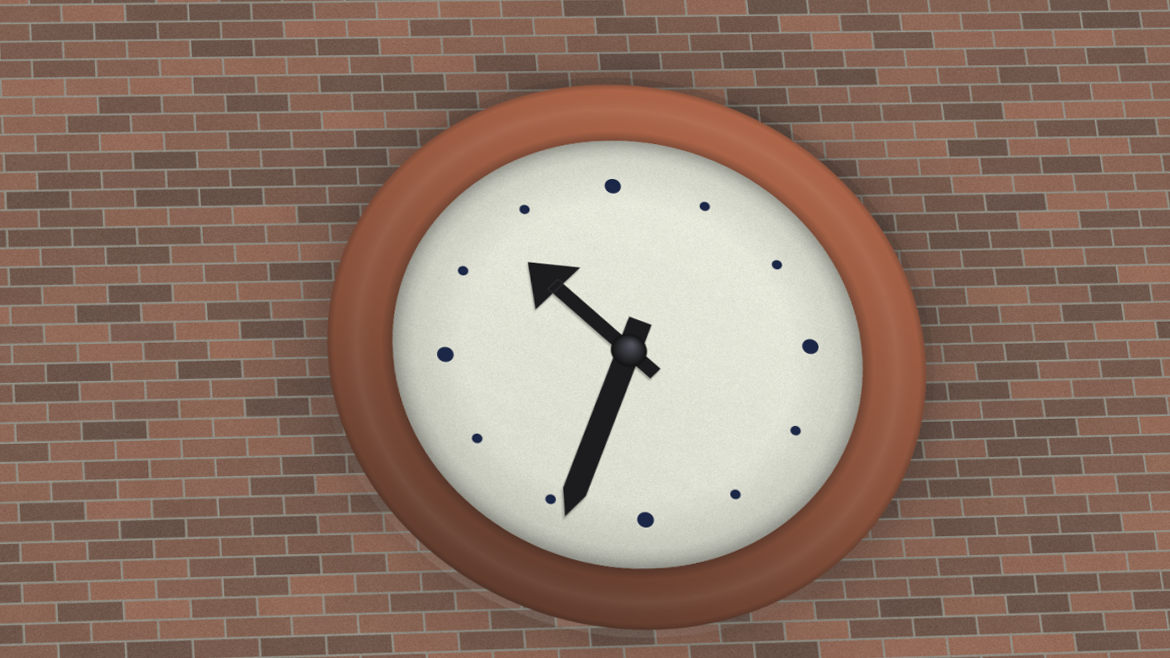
10:34
